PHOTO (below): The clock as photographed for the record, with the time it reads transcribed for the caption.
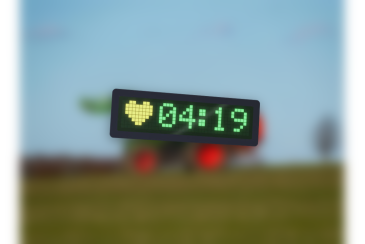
4:19
